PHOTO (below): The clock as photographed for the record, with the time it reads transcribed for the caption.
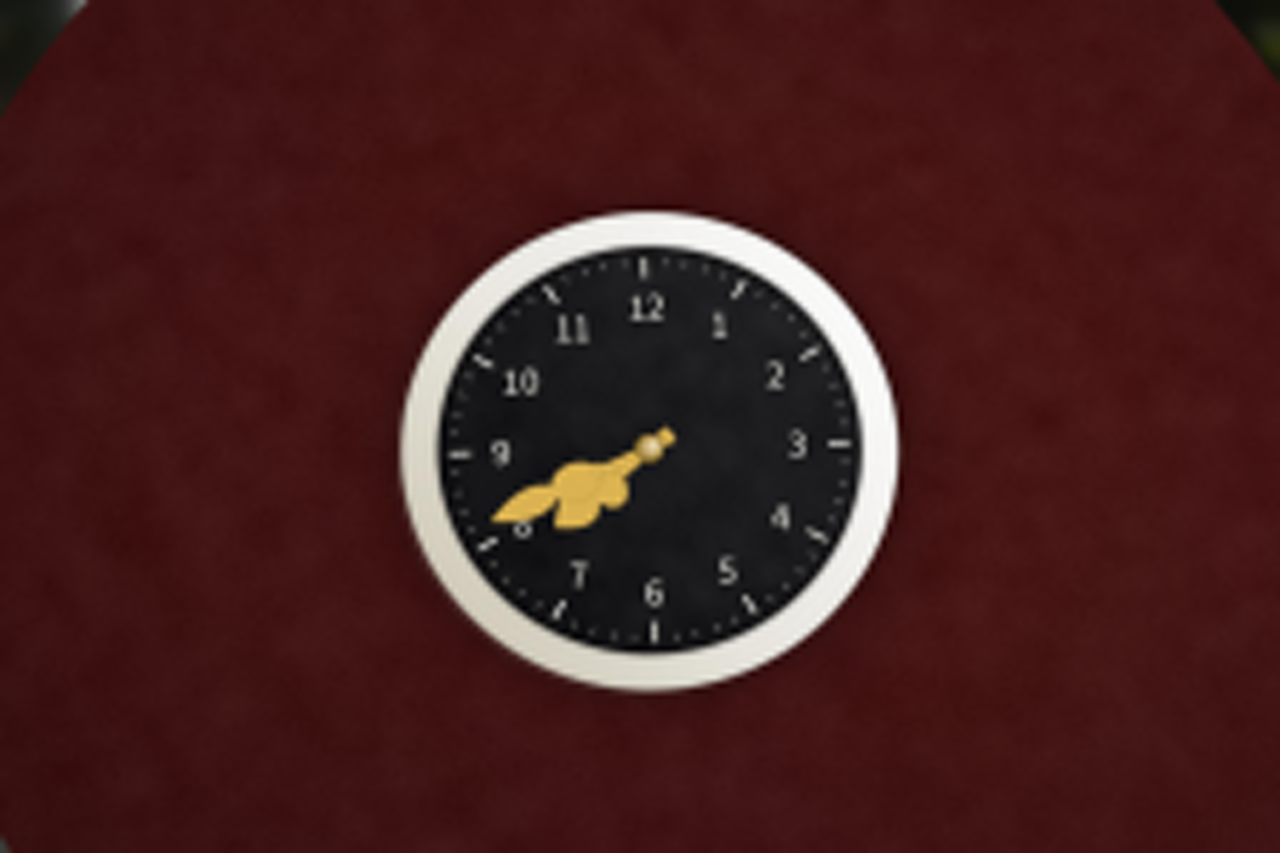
7:41
